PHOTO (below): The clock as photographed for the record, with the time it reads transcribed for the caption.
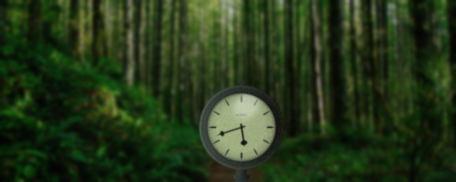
5:42
